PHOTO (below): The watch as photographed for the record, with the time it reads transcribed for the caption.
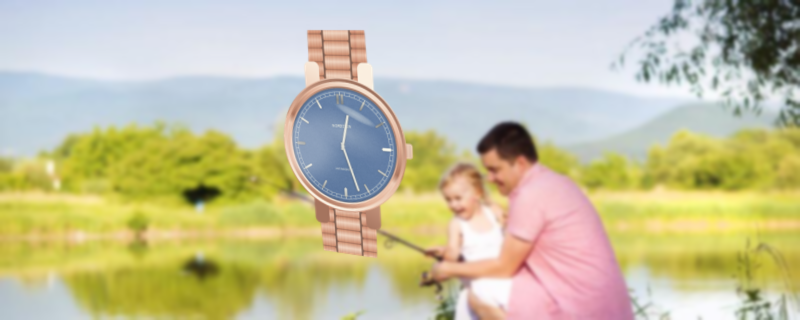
12:27
